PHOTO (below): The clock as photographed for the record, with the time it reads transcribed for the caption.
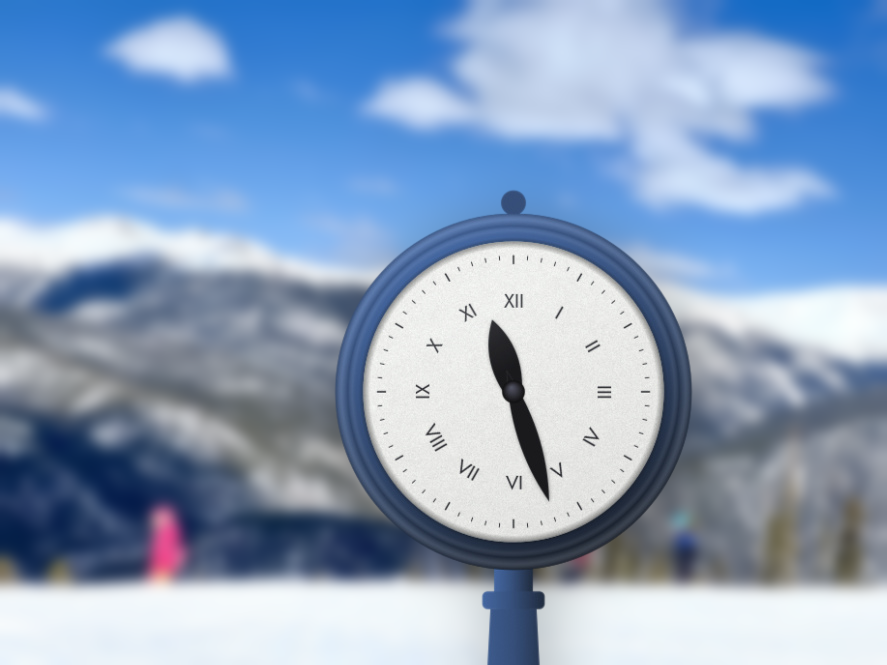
11:27
